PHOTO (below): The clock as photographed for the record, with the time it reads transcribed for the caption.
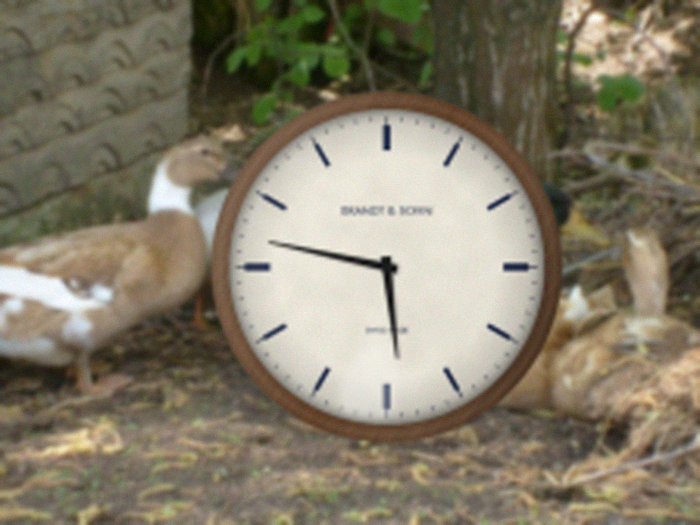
5:47
